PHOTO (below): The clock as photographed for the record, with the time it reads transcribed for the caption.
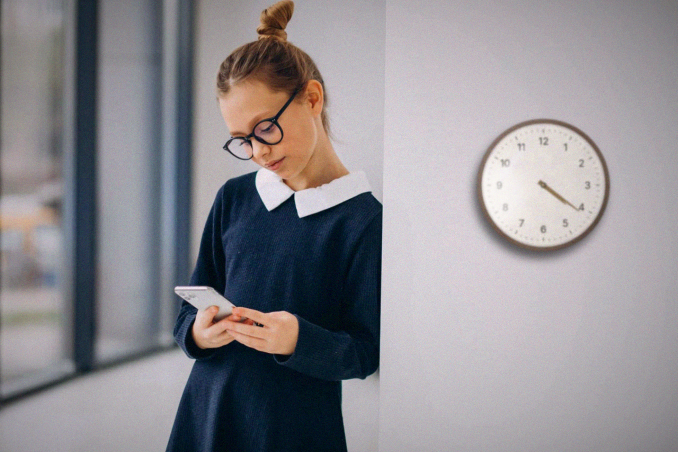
4:21
